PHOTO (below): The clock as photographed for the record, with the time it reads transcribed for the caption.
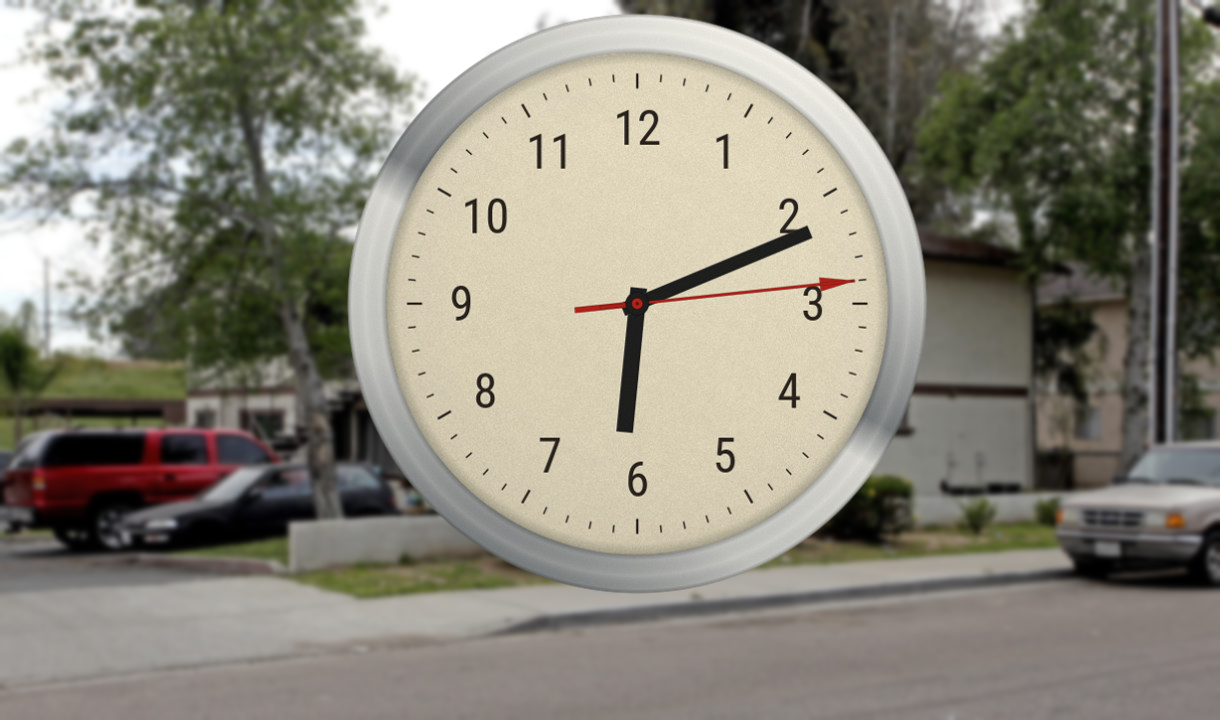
6:11:14
